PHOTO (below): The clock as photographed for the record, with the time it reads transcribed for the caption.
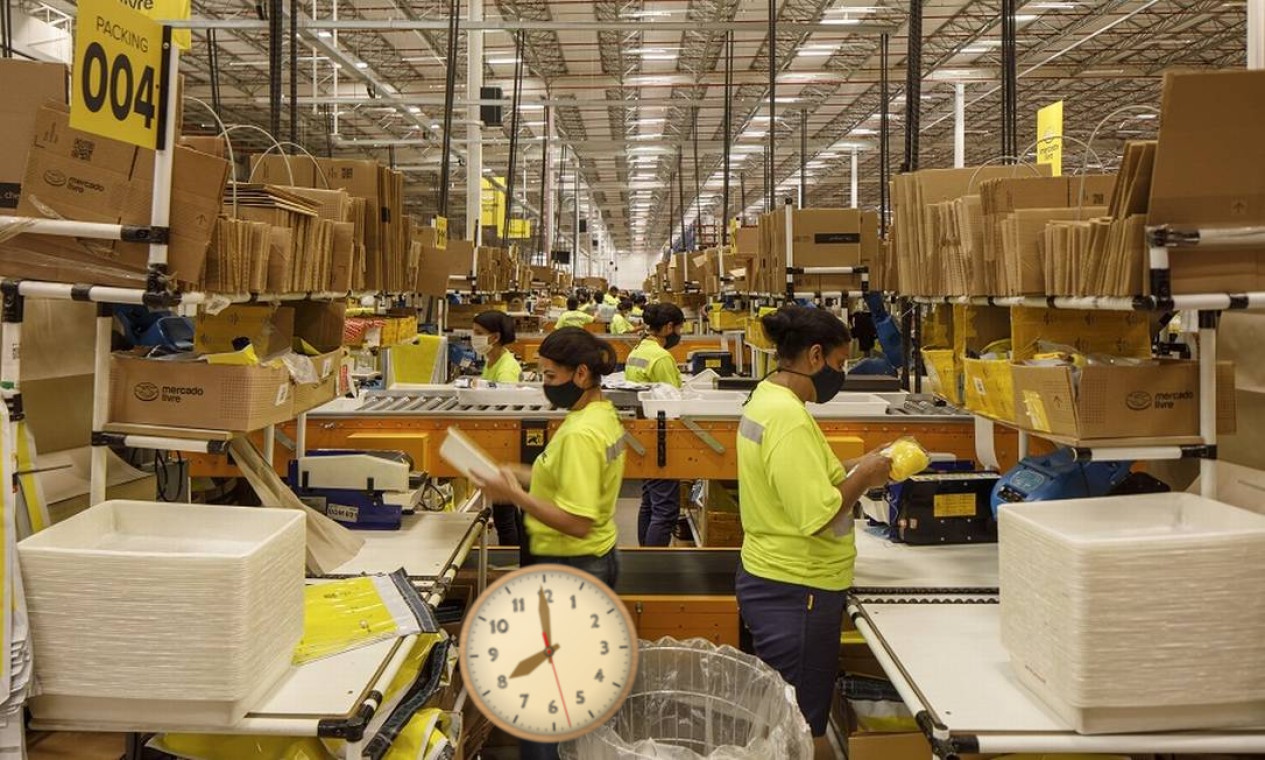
7:59:28
